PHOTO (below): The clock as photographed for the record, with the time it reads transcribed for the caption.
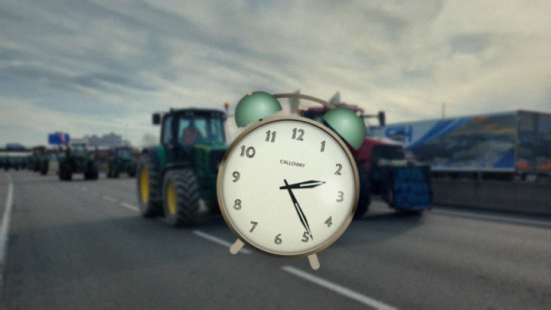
2:24
